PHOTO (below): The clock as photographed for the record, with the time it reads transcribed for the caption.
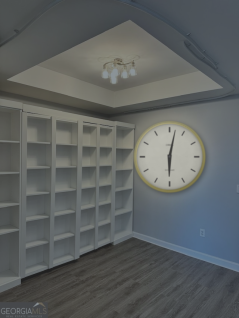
6:02
